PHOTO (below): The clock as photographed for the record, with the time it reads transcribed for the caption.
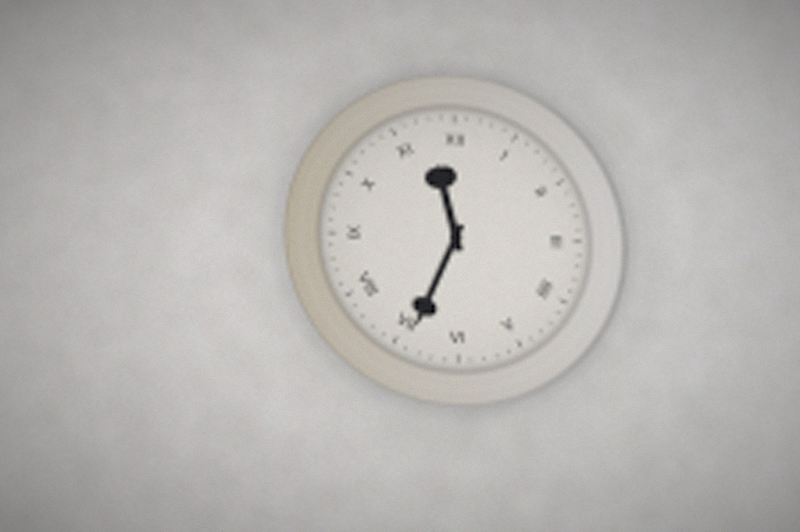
11:34
